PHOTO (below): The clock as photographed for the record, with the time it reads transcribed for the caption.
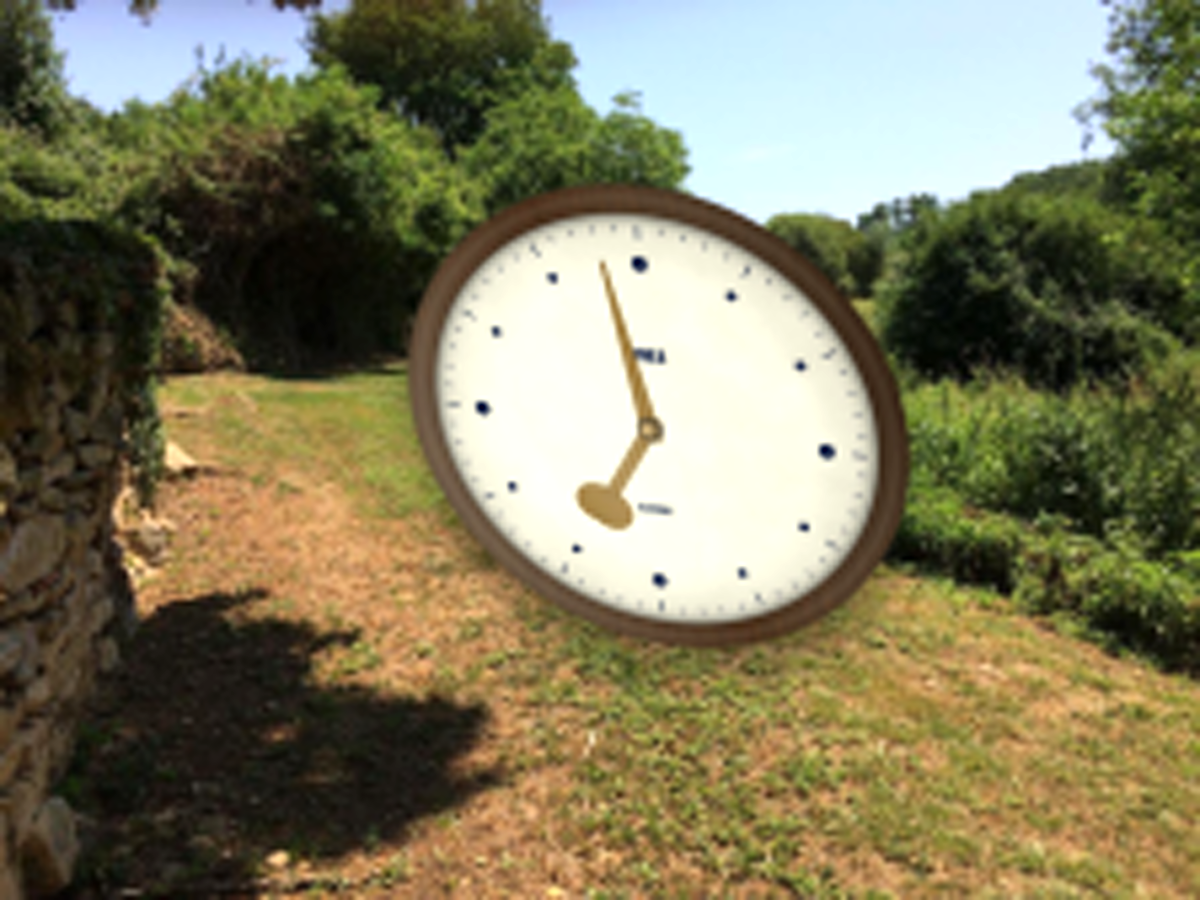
6:58
